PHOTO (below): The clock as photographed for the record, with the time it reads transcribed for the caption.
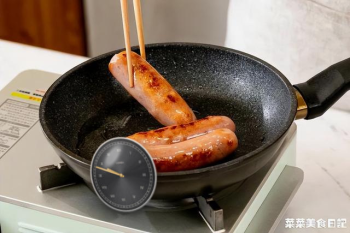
9:48
